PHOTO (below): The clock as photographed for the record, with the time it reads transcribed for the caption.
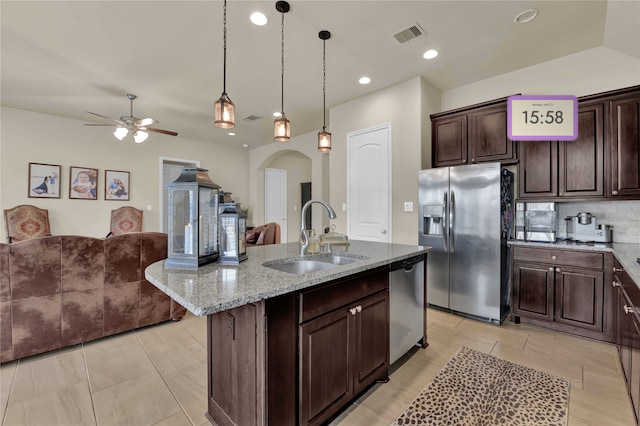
15:58
